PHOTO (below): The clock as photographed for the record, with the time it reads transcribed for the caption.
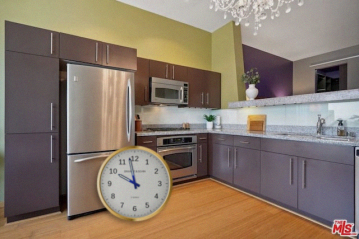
9:58
